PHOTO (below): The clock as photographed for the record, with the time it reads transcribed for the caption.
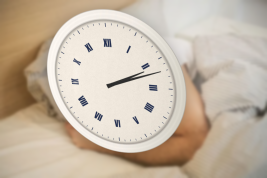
2:12
